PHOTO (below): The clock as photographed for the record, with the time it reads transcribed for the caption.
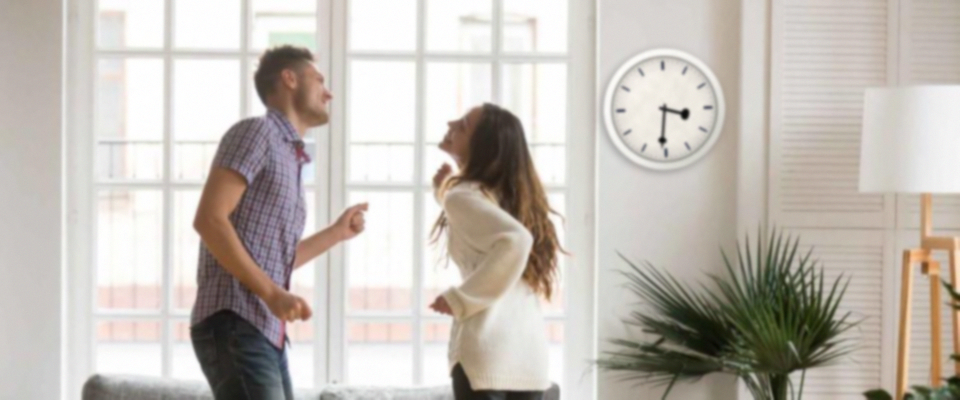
3:31
